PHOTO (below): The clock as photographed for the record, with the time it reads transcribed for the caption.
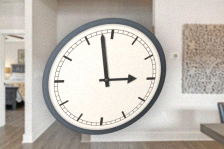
2:58
